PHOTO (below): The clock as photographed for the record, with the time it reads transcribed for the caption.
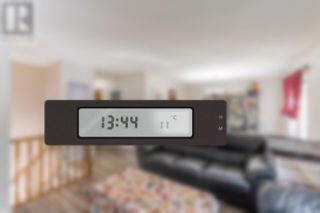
13:44
